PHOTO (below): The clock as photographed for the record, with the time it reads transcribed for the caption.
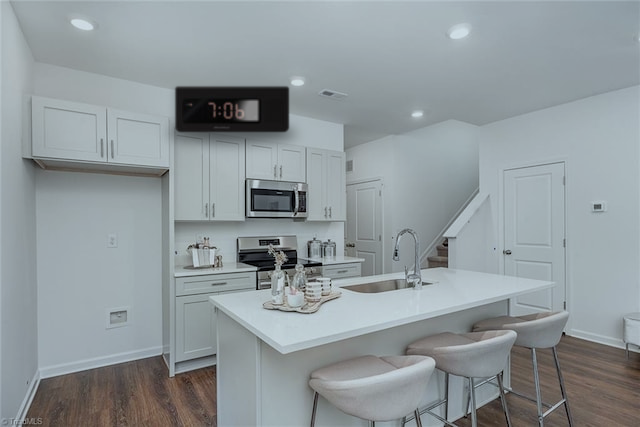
7:06
